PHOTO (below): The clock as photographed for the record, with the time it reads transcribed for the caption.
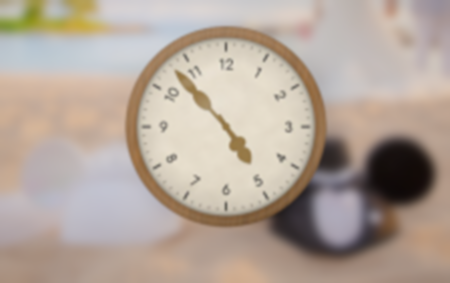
4:53
